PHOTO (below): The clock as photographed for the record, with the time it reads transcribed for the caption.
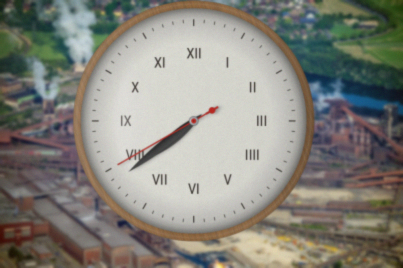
7:38:40
